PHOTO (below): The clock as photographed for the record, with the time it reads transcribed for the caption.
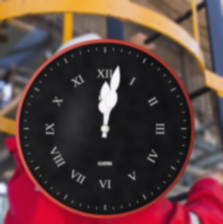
12:02
